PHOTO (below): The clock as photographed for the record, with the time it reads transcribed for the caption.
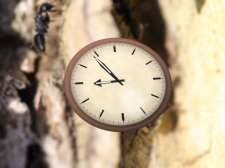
8:54
